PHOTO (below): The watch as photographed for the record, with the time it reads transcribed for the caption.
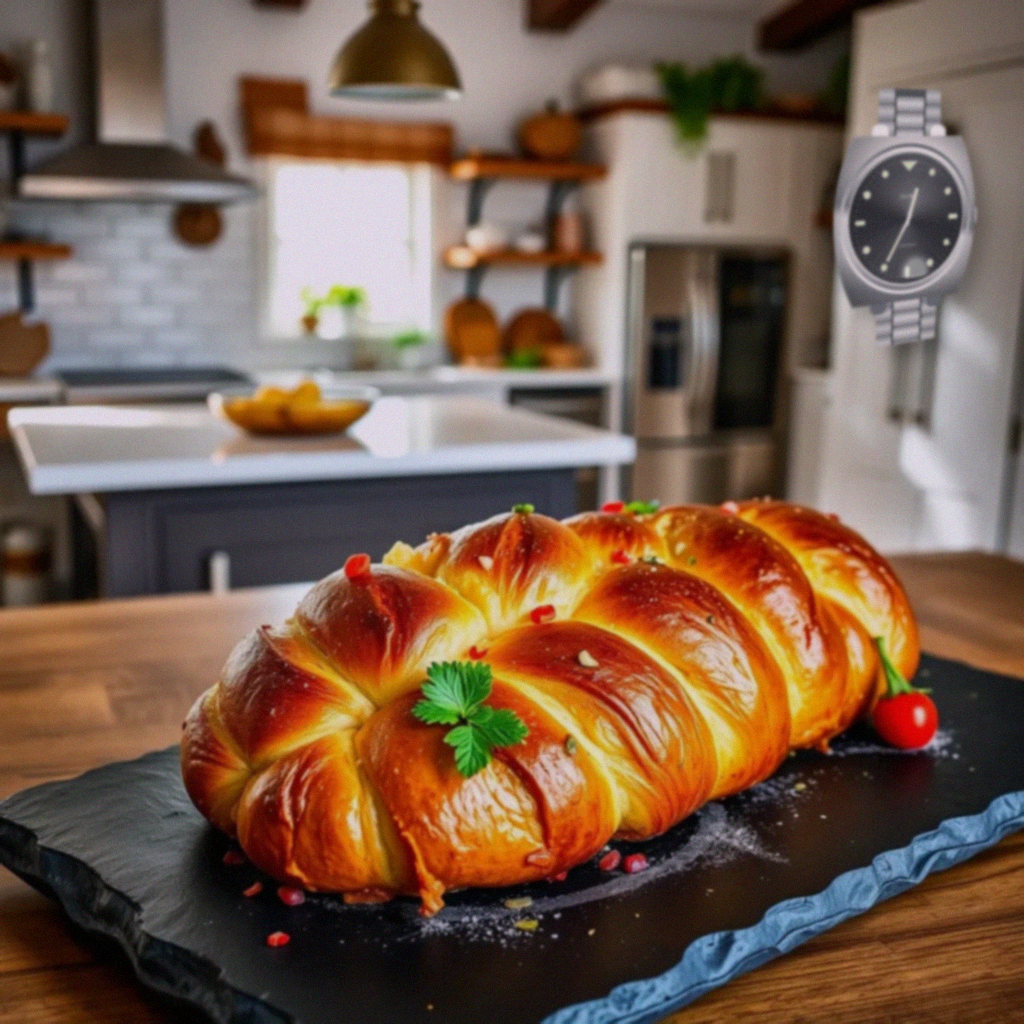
12:35
